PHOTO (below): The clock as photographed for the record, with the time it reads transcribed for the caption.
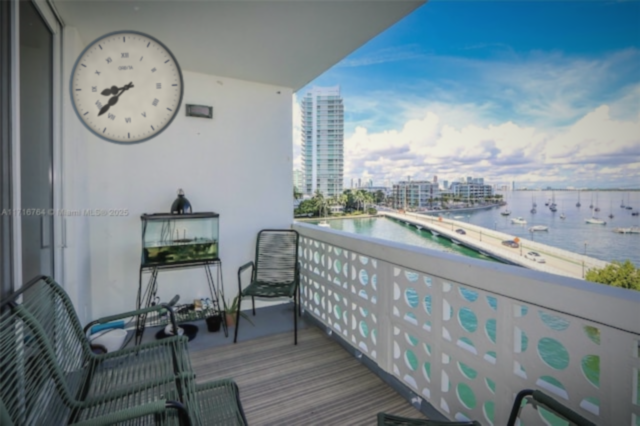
8:38
